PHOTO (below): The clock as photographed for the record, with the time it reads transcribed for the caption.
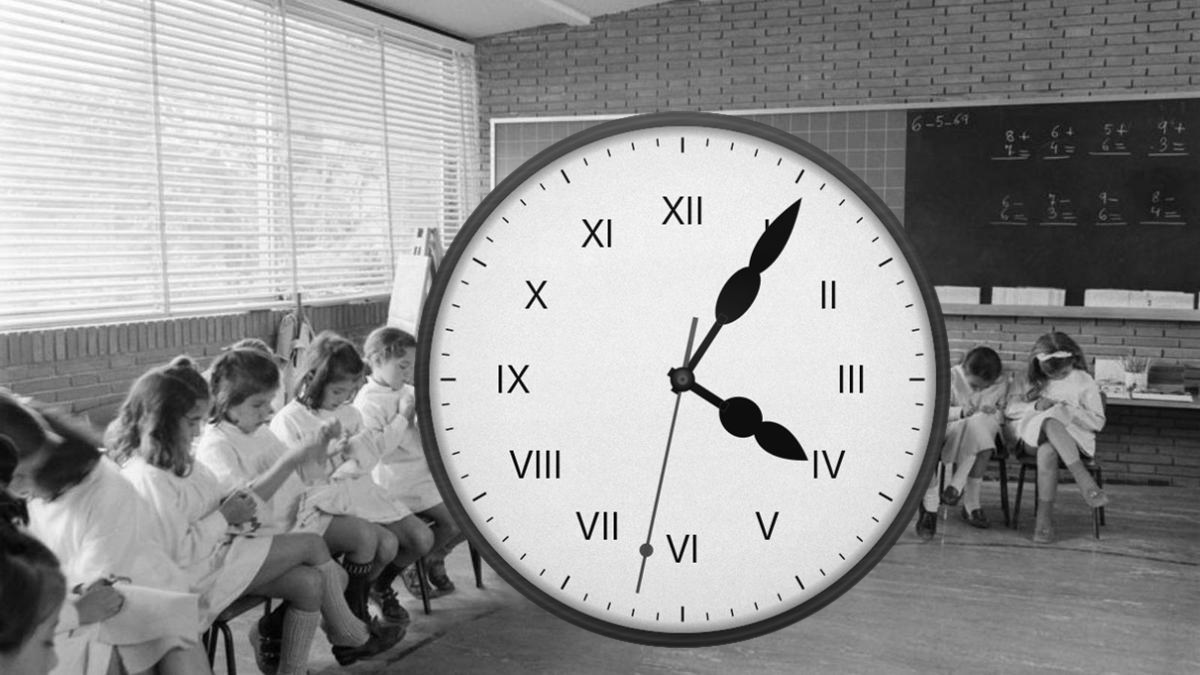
4:05:32
